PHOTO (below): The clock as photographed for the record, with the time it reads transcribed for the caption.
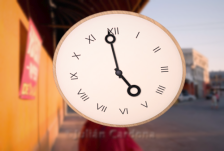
4:59
